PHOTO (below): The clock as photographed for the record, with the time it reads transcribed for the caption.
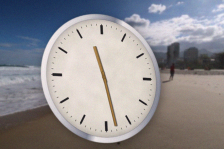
11:28
